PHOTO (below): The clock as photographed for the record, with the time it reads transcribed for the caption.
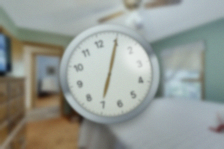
7:05
